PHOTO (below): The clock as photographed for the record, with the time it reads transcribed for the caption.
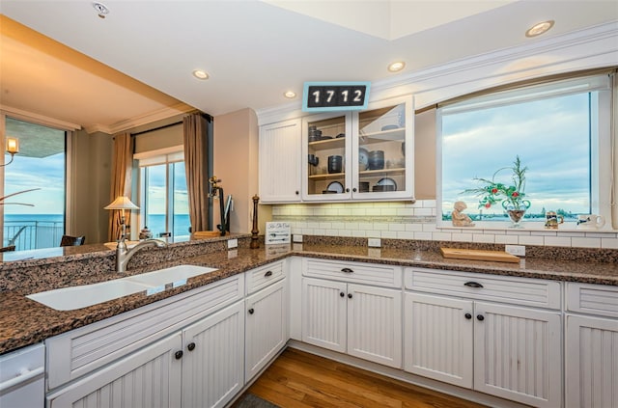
17:12
